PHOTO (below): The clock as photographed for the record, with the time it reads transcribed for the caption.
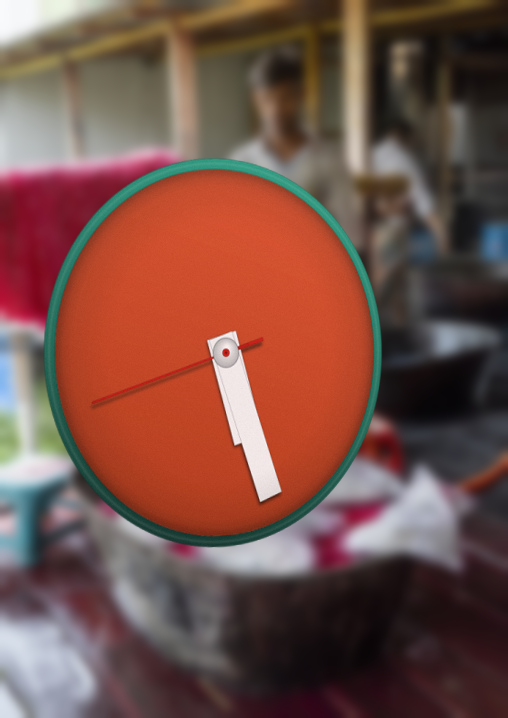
5:26:42
